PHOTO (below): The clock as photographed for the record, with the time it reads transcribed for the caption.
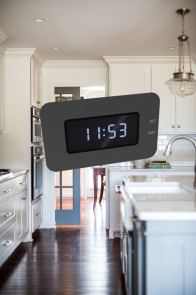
11:53
